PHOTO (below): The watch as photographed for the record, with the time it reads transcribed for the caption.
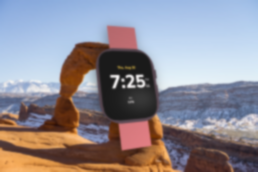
7:25
